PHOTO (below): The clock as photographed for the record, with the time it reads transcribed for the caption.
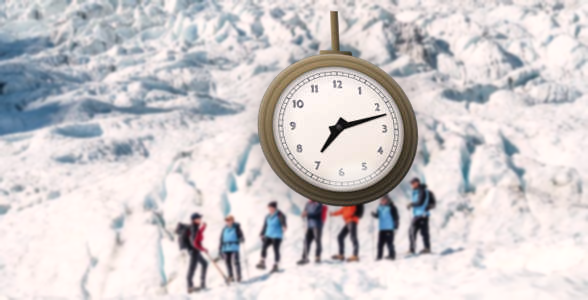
7:12
